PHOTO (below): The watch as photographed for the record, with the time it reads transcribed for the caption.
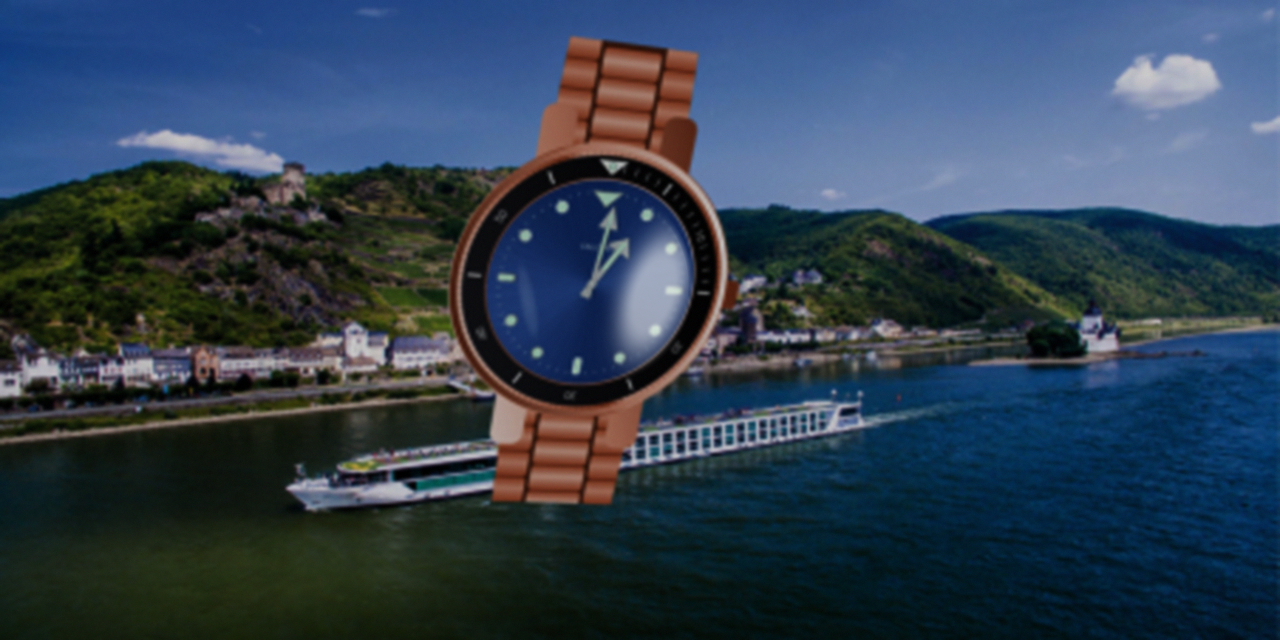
1:01
